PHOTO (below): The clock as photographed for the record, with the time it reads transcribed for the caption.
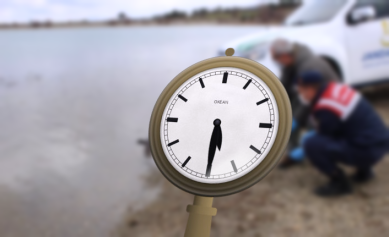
5:30
